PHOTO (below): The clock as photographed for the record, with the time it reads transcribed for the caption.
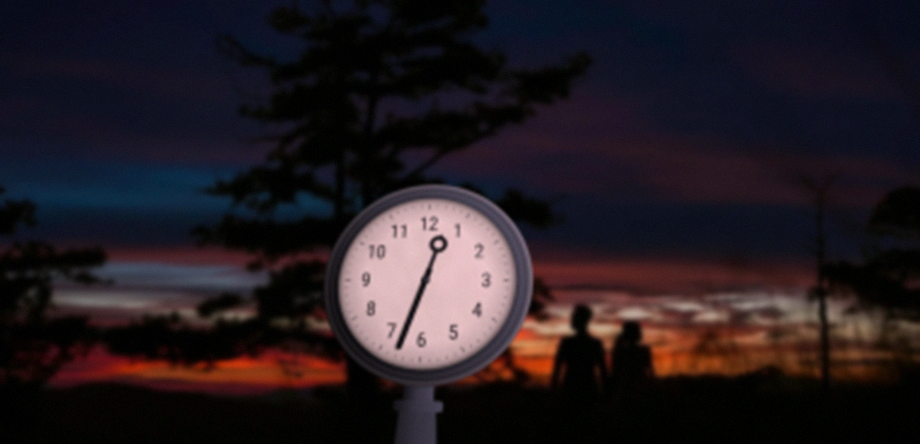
12:33
